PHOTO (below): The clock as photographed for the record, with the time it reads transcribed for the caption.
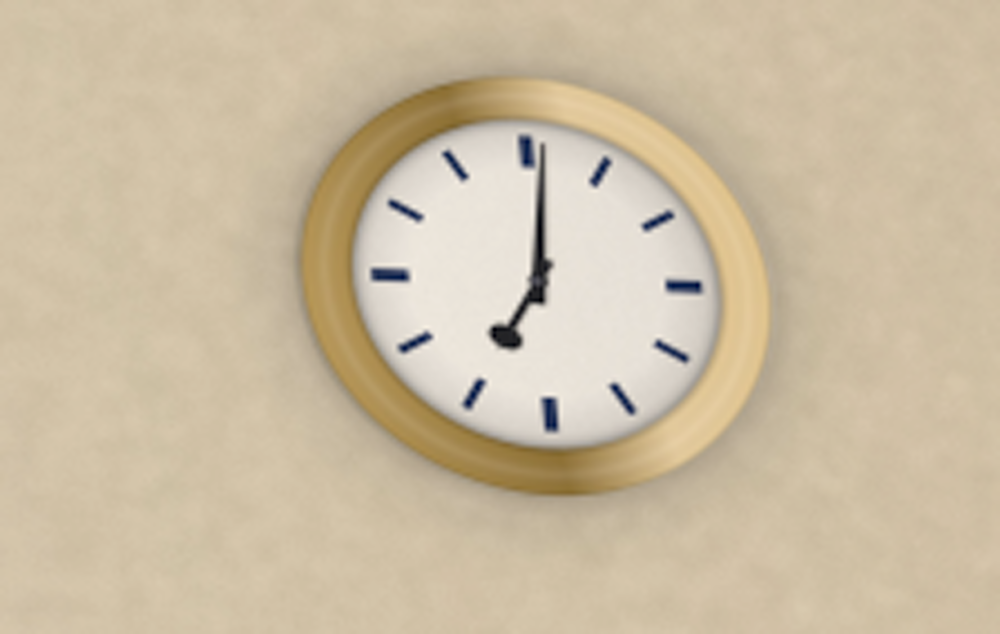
7:01
